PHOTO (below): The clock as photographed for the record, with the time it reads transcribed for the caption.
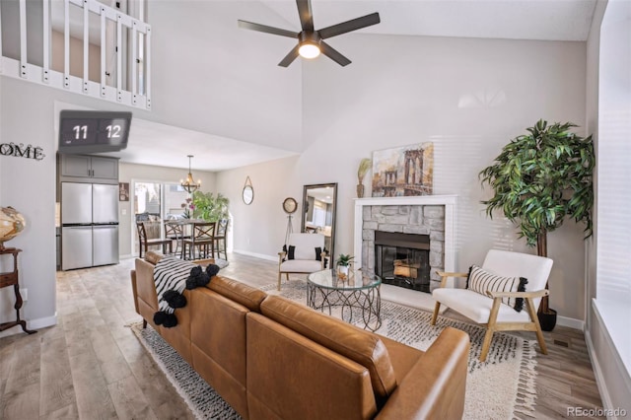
11:12
